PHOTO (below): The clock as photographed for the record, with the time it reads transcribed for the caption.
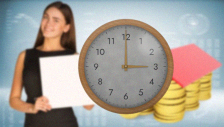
3:00
